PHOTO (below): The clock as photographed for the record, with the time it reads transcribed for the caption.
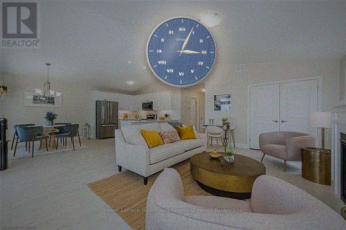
3:04
